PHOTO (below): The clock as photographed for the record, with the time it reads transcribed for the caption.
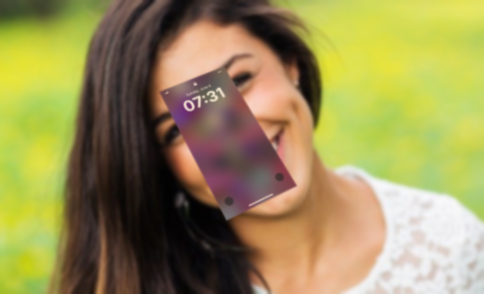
7:31
